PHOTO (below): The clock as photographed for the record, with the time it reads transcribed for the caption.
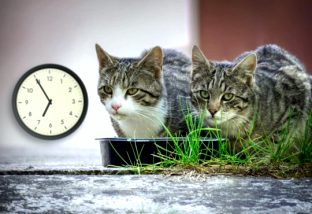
6:55
